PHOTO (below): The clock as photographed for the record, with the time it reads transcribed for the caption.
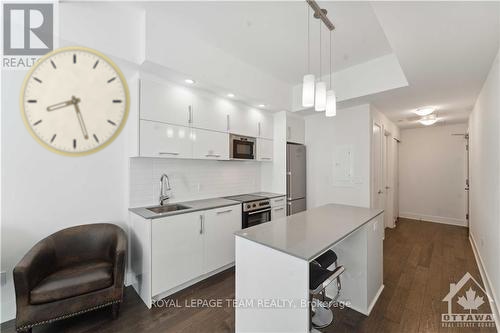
8:27
